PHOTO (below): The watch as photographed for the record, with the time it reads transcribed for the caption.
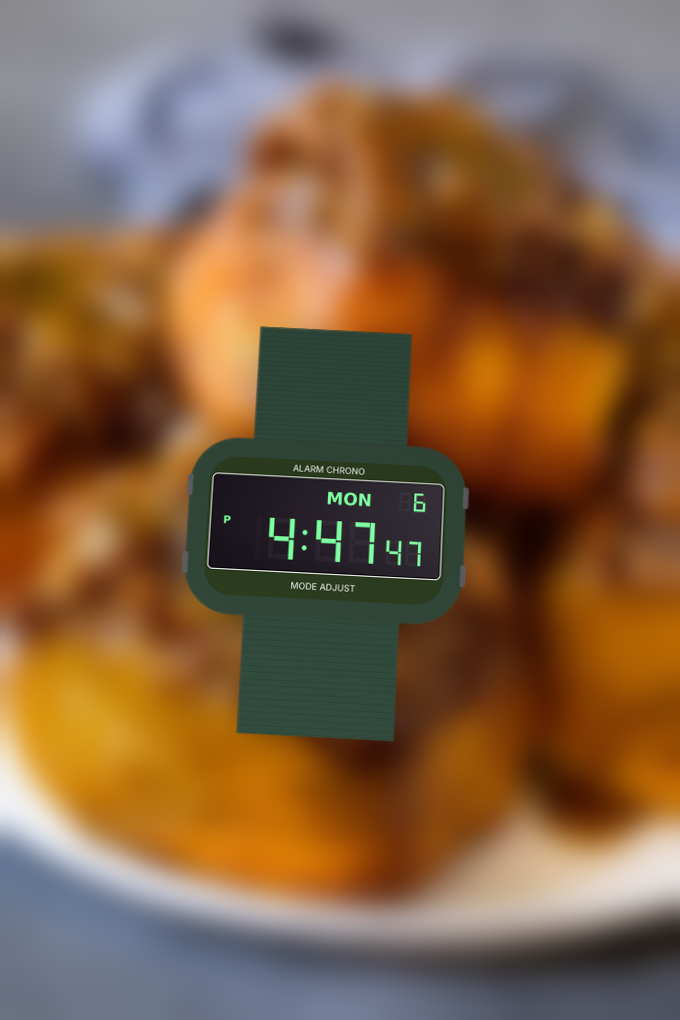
4:47:47
